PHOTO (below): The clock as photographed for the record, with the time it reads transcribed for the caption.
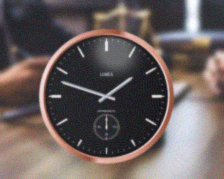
1:48
